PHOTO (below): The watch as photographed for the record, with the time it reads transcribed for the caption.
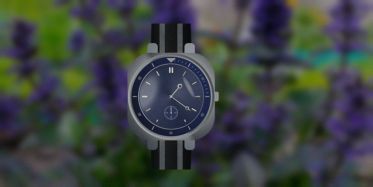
1:21
